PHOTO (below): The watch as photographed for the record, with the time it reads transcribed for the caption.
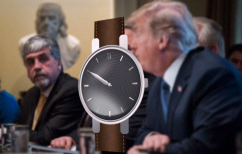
9:50
